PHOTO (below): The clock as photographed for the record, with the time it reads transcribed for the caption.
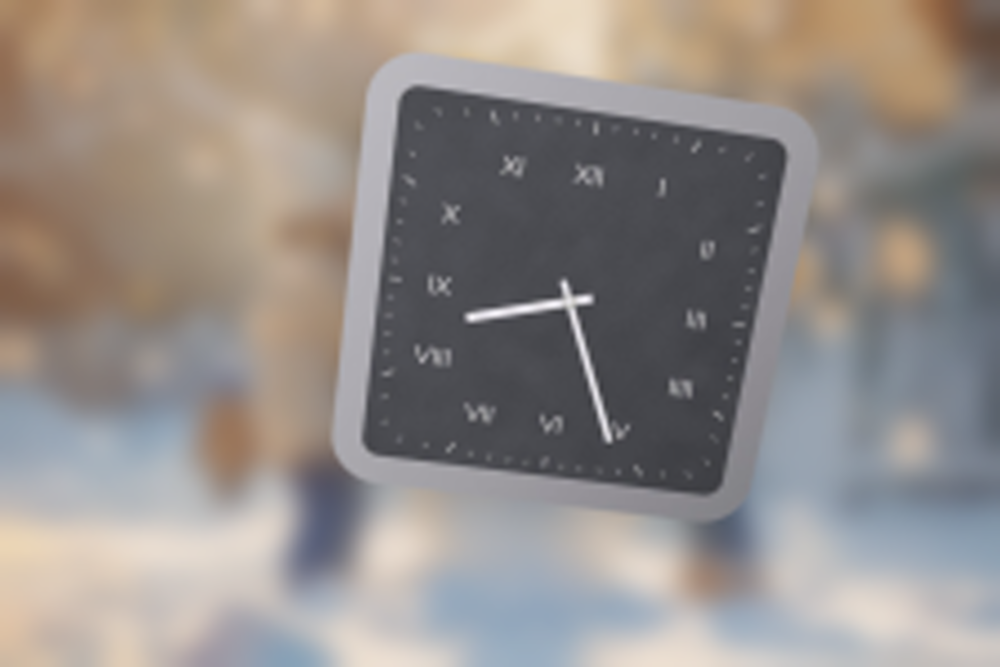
8:26
